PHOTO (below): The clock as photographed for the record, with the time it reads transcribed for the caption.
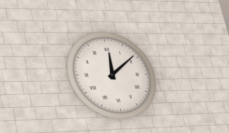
12:09
